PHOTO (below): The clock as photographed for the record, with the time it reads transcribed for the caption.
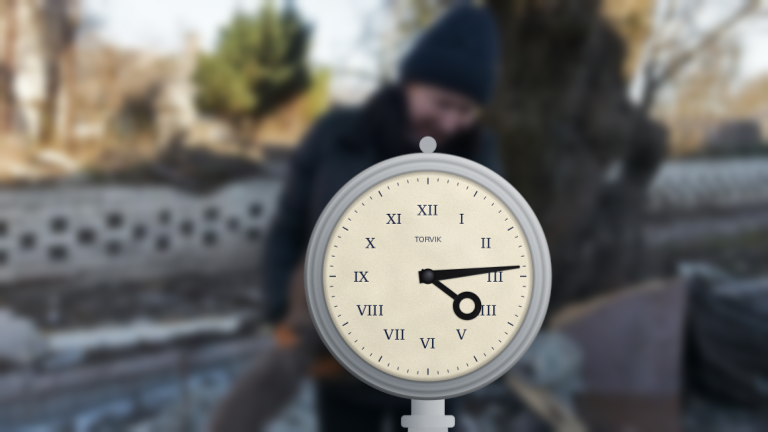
4:14
